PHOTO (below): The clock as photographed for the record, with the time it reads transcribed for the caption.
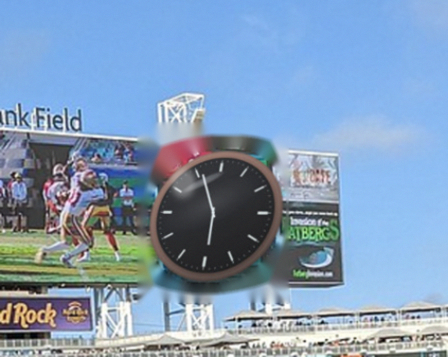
5:56
